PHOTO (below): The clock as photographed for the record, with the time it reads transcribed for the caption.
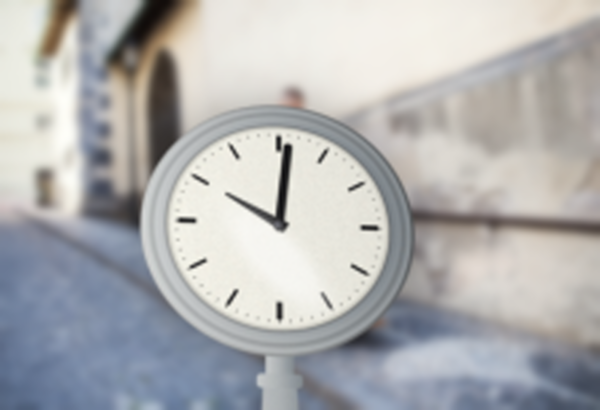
10:01
